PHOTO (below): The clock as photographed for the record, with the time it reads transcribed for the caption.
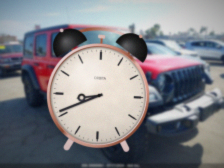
8:41
